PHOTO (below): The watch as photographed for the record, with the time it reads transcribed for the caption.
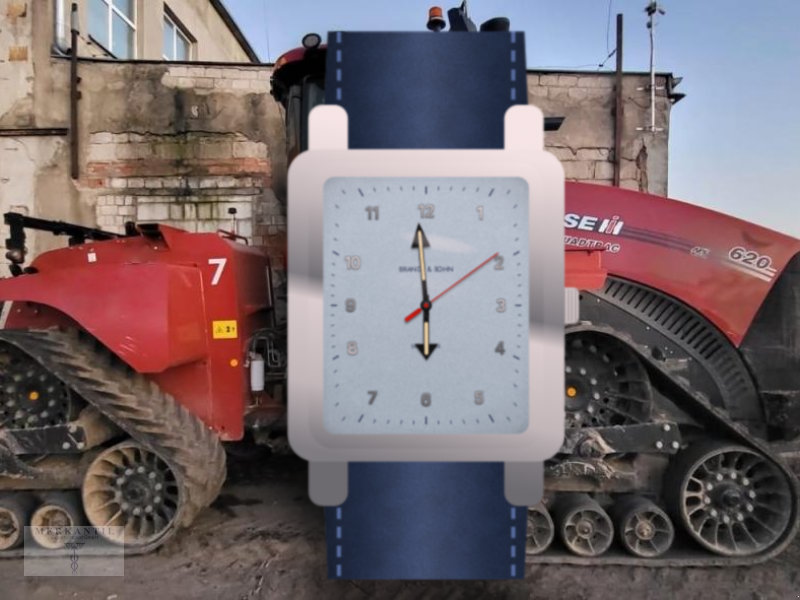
5:59:09
